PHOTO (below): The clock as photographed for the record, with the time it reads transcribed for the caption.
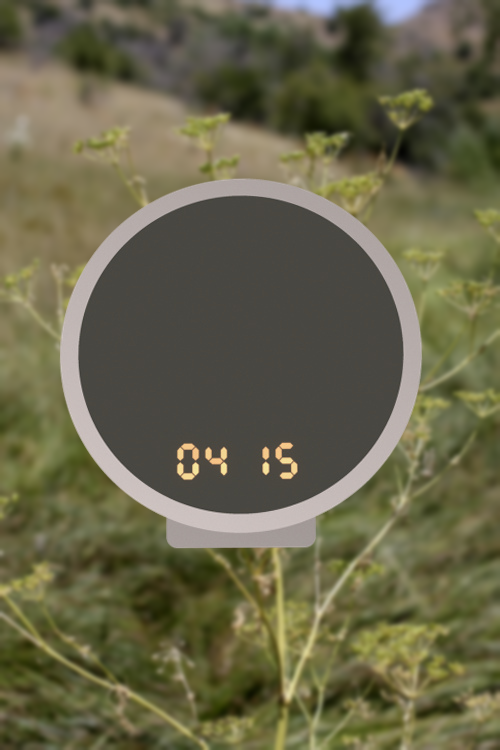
4:15
